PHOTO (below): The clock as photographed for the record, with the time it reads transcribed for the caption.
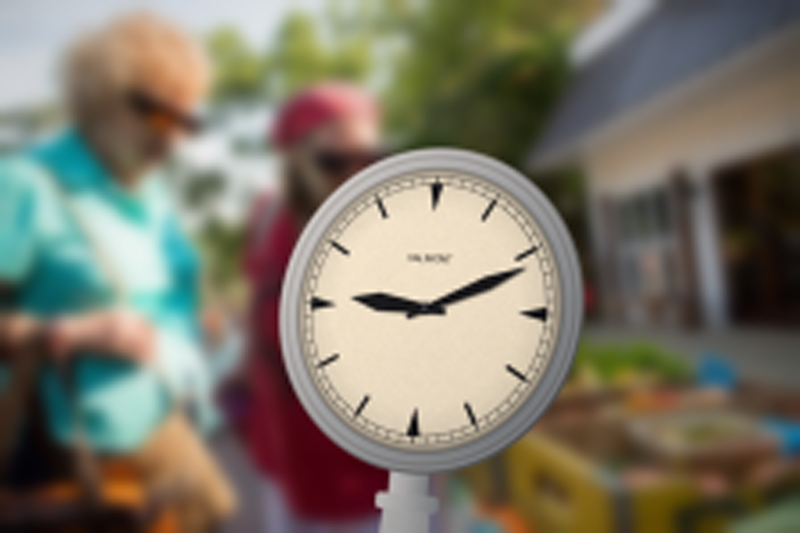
9:11
